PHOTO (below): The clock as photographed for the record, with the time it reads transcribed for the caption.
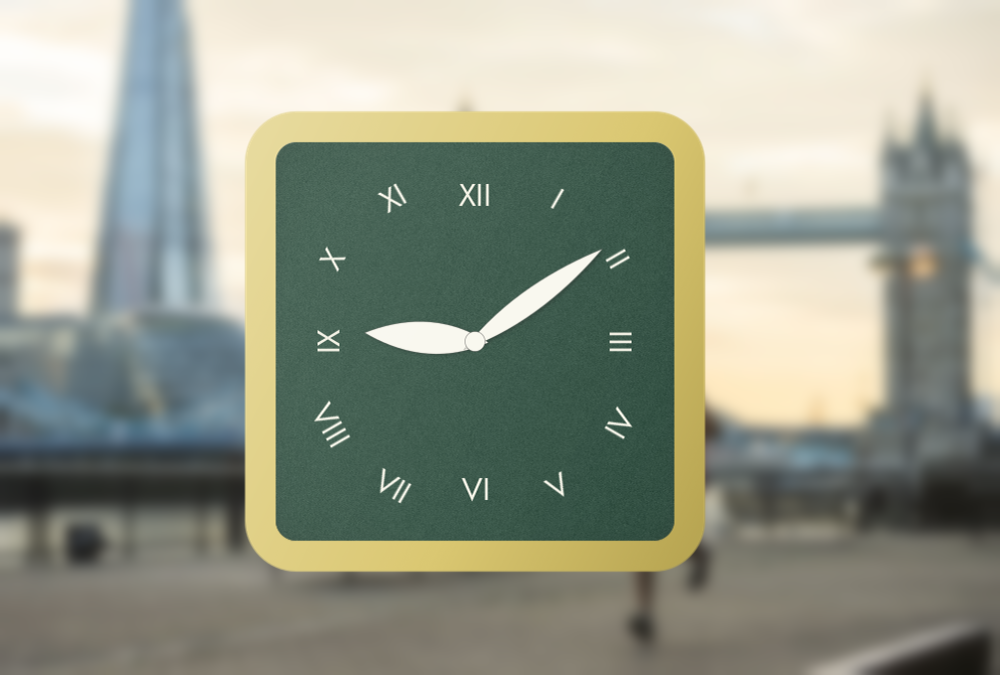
9:09
